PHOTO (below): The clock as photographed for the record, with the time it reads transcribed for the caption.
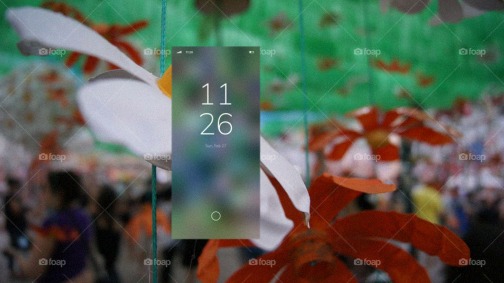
11:26
